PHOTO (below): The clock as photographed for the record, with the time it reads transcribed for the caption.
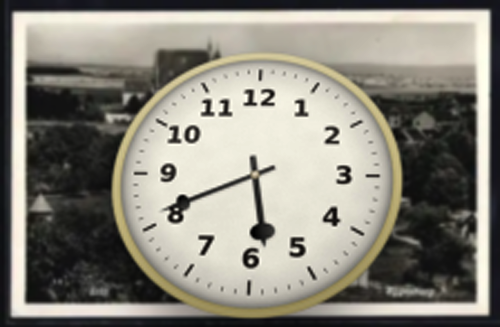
5:41
